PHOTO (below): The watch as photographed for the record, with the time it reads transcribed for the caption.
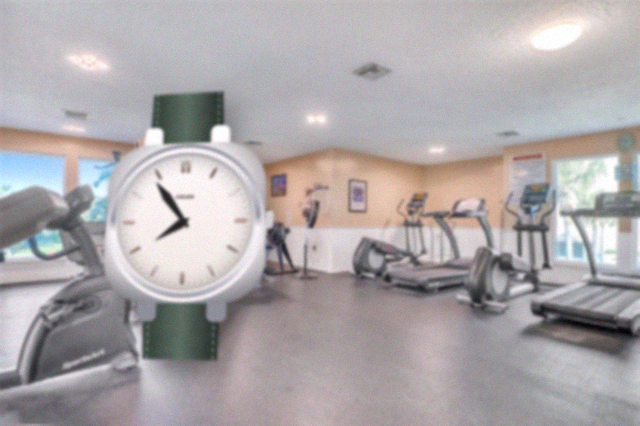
7:54
